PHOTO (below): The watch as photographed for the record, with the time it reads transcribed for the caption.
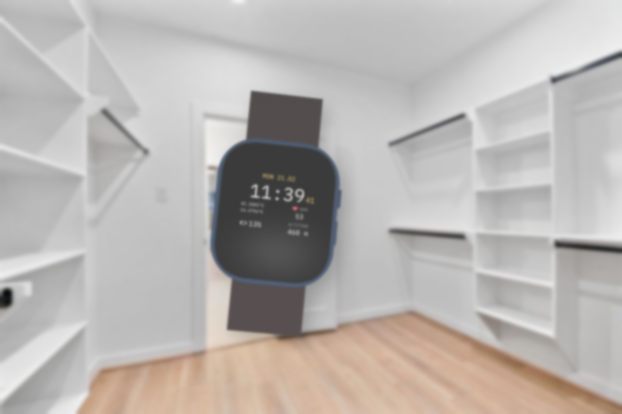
11:39
